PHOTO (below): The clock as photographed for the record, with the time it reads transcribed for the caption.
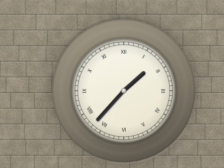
1:37
